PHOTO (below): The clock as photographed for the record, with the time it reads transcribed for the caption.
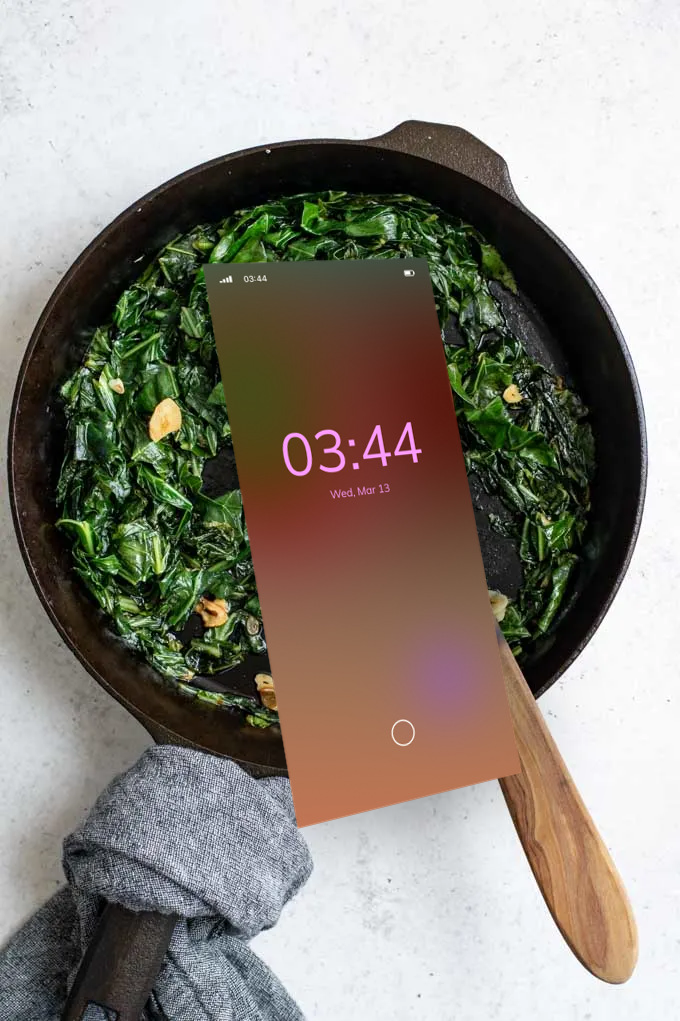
3:44
